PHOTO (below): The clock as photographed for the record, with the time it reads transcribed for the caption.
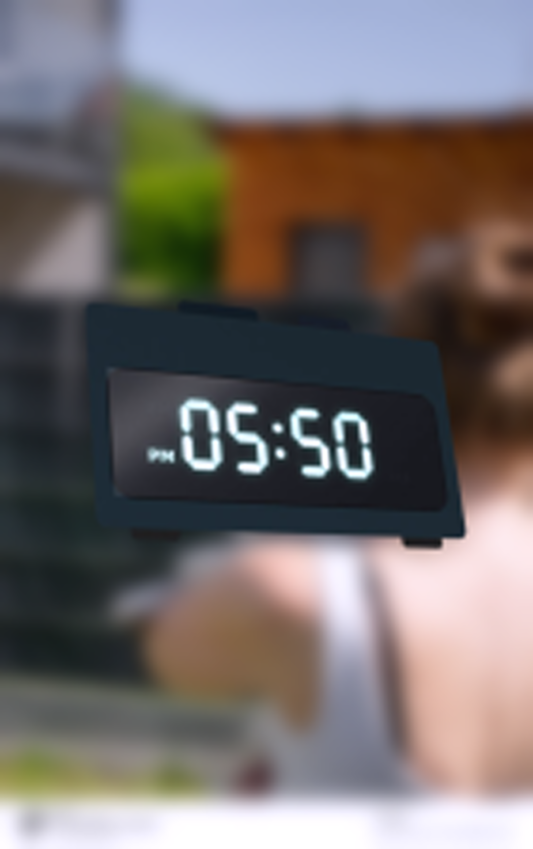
5:50
